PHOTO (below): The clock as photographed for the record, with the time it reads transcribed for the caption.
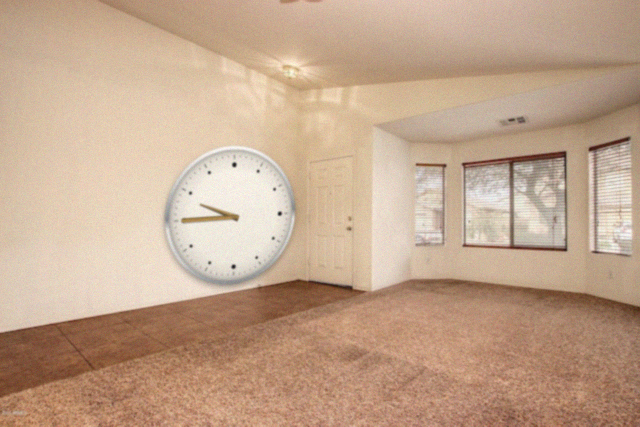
9:45
